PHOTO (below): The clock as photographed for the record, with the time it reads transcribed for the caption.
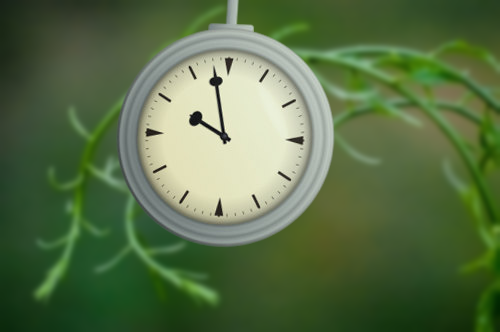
9:58
